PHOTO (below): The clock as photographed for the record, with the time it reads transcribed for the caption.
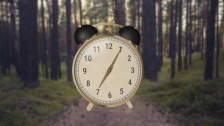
7:05
